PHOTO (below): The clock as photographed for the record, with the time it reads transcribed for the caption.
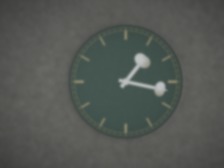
1:17
